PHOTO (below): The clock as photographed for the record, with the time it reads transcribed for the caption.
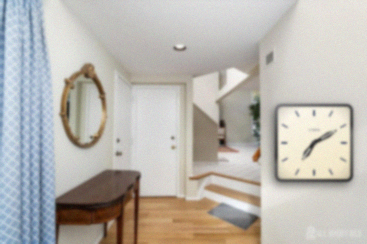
7:10
